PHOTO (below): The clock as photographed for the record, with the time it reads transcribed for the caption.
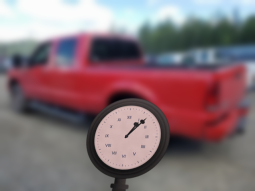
1:07
